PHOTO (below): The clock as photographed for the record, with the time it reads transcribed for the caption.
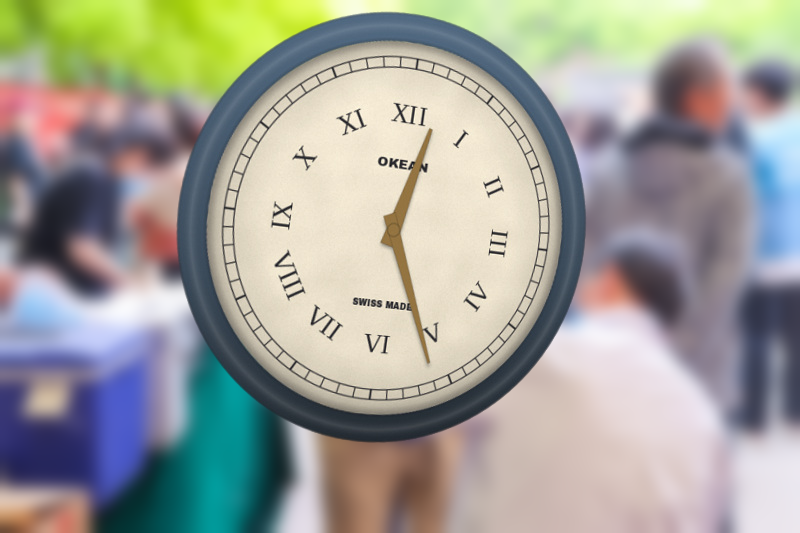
12:26
